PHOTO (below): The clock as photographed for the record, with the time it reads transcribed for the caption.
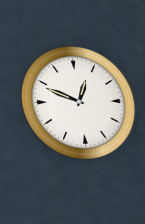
12:49
